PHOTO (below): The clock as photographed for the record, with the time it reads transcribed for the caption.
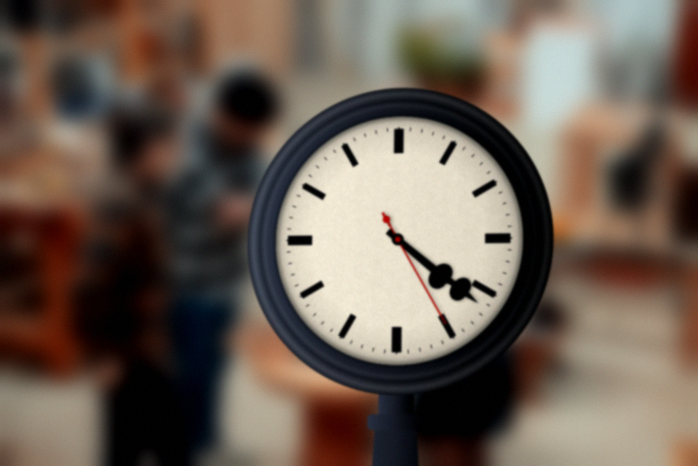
4:21:25
